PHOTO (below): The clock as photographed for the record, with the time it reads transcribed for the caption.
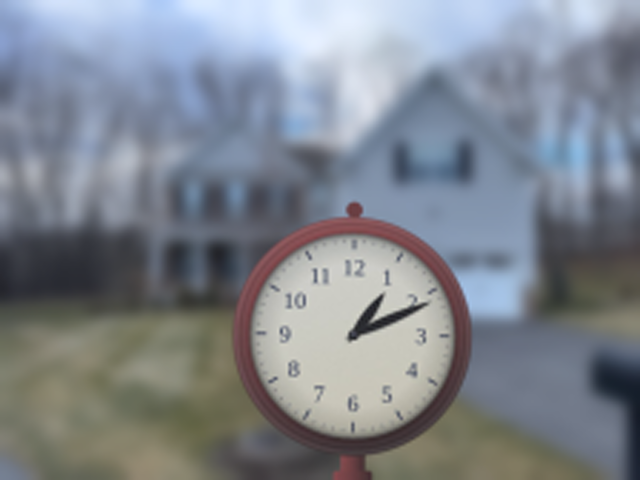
1:11
